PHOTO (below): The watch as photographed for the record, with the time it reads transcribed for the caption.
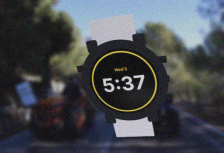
5:37
